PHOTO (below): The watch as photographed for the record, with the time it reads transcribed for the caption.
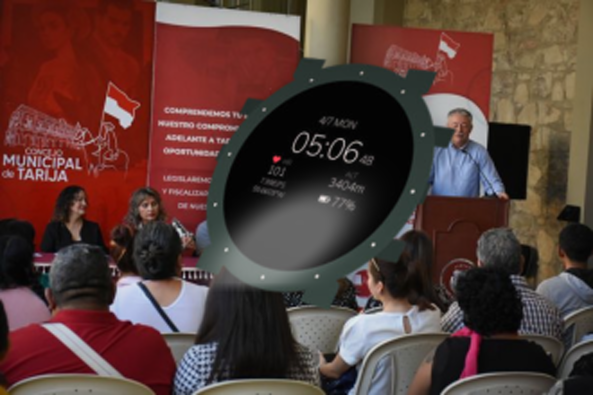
5:06
